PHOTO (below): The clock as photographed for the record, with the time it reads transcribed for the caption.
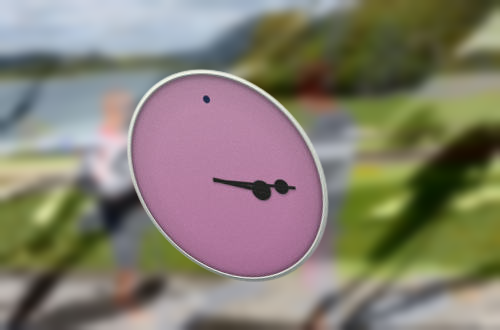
3:15
